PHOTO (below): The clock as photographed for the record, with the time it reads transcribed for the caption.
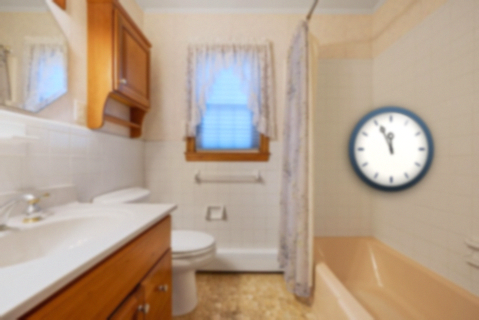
11:56
